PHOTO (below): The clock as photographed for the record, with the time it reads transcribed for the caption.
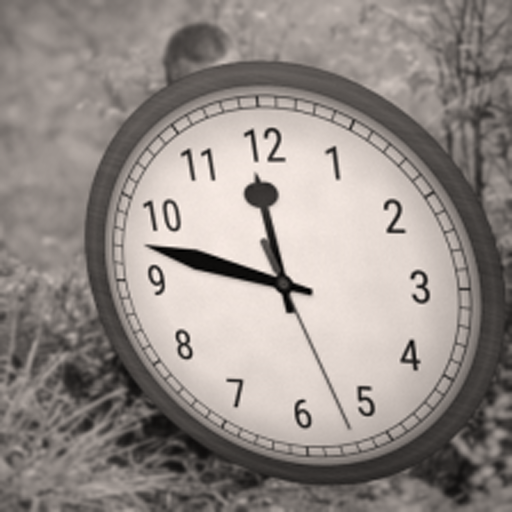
11:47:27
